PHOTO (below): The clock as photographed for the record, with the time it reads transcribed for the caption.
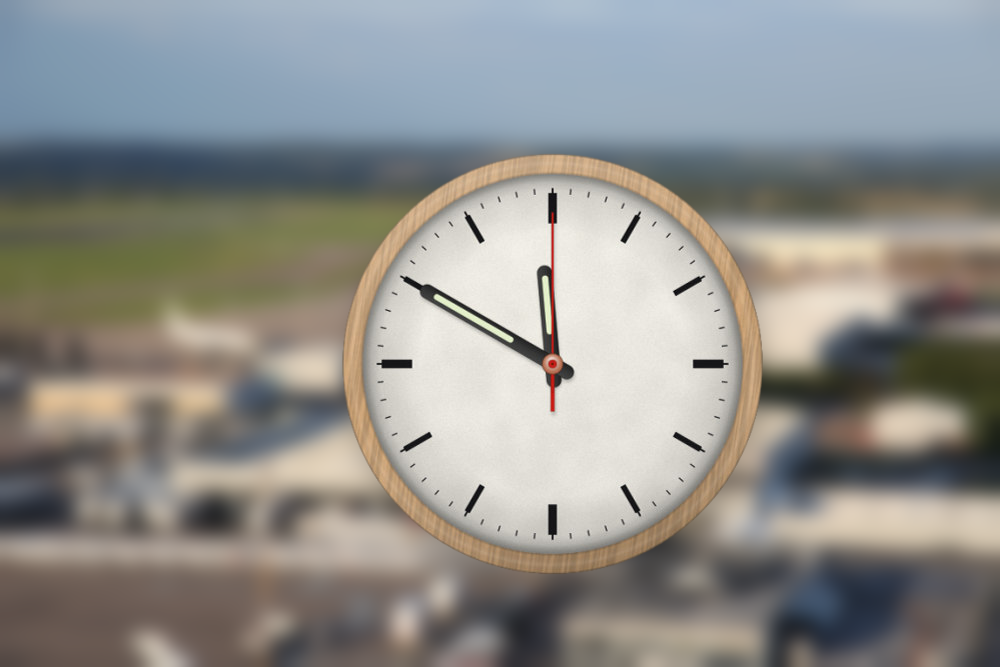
11:50:00
